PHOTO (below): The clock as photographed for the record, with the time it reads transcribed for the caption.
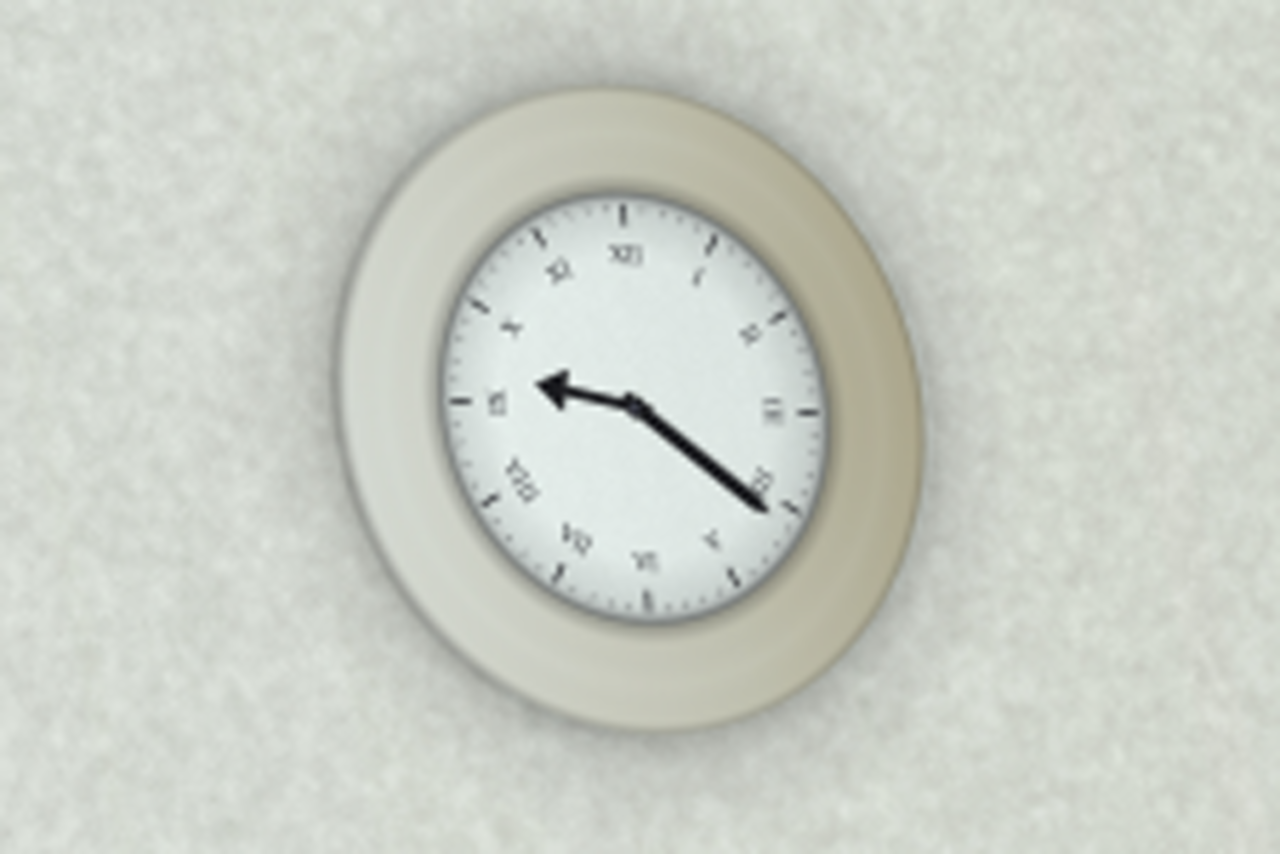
9:21
